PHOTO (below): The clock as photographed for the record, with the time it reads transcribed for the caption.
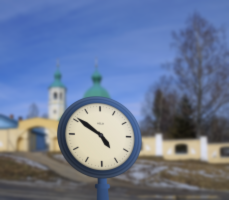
4:51
